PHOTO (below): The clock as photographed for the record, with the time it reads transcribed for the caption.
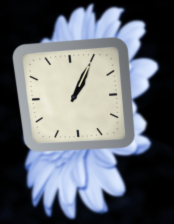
1:05
